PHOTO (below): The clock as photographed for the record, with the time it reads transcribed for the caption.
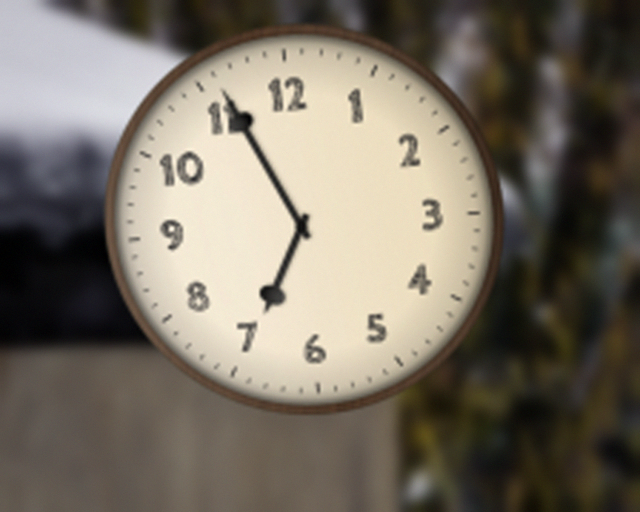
6:56
